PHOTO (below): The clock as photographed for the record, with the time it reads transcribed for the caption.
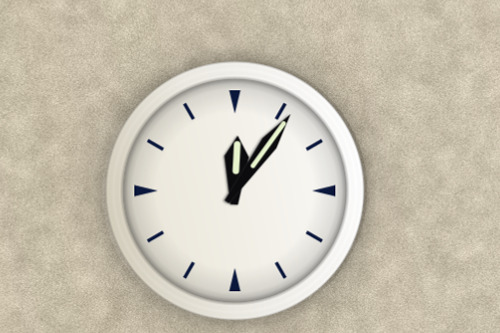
12:06
